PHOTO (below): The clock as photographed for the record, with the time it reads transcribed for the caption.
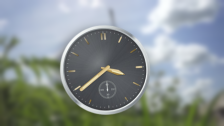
3:39
